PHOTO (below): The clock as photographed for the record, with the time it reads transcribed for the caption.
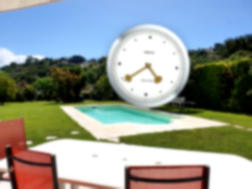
4:39
